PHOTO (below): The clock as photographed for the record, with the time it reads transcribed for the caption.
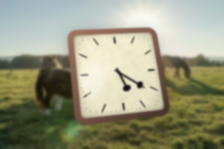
5:21
